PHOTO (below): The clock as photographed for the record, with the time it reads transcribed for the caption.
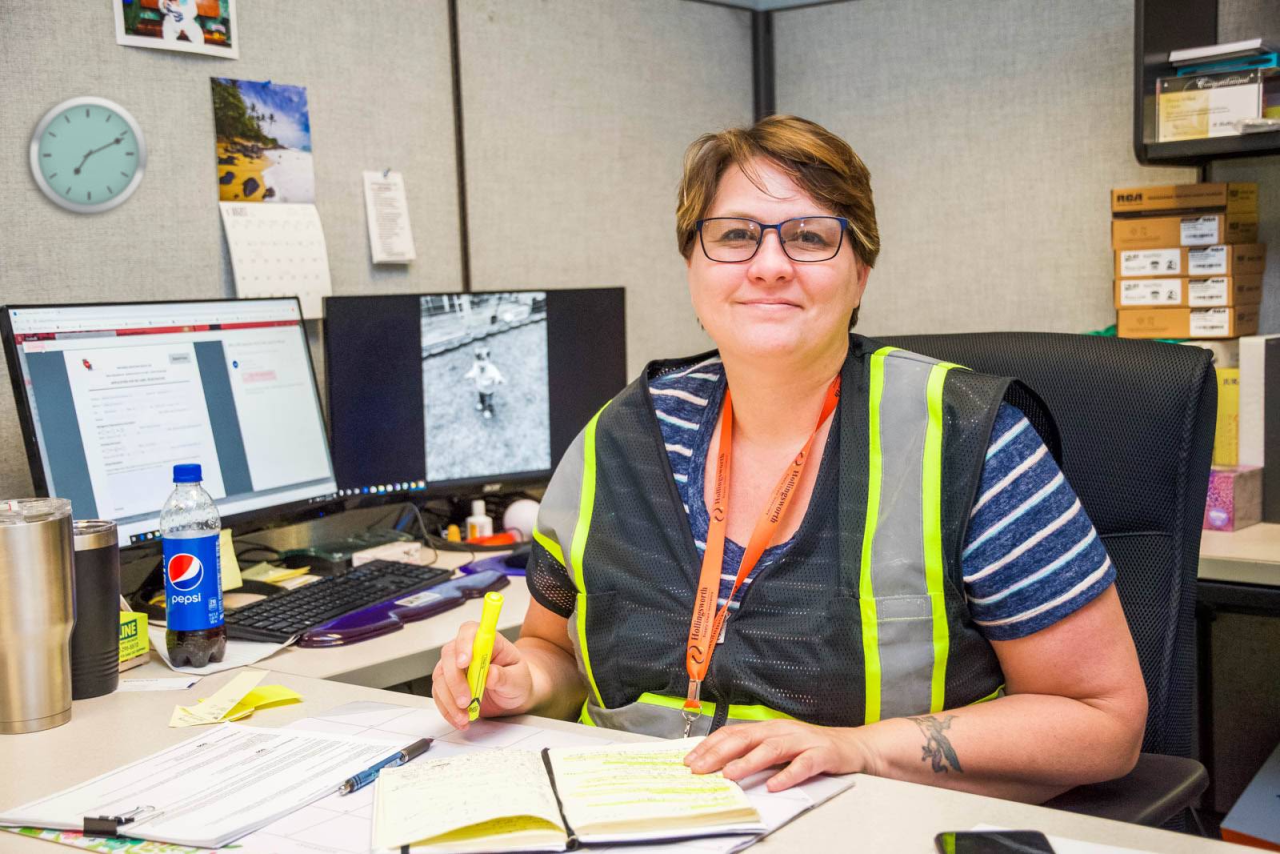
7:11
